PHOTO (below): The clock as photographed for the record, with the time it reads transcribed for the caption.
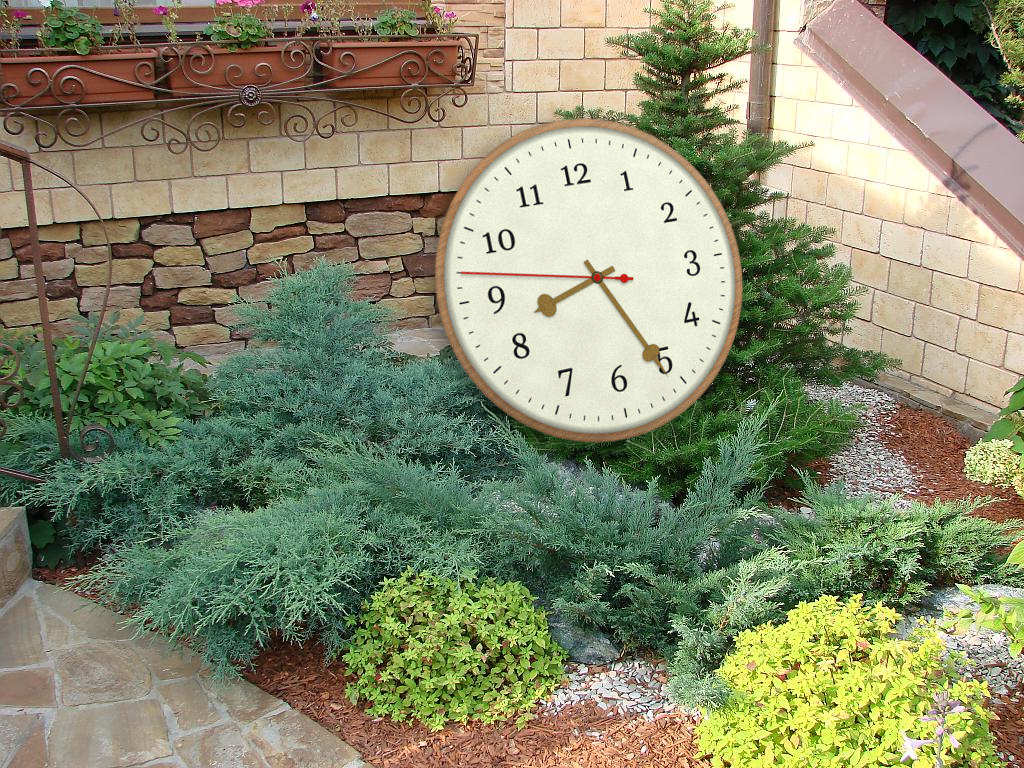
8:25:47
